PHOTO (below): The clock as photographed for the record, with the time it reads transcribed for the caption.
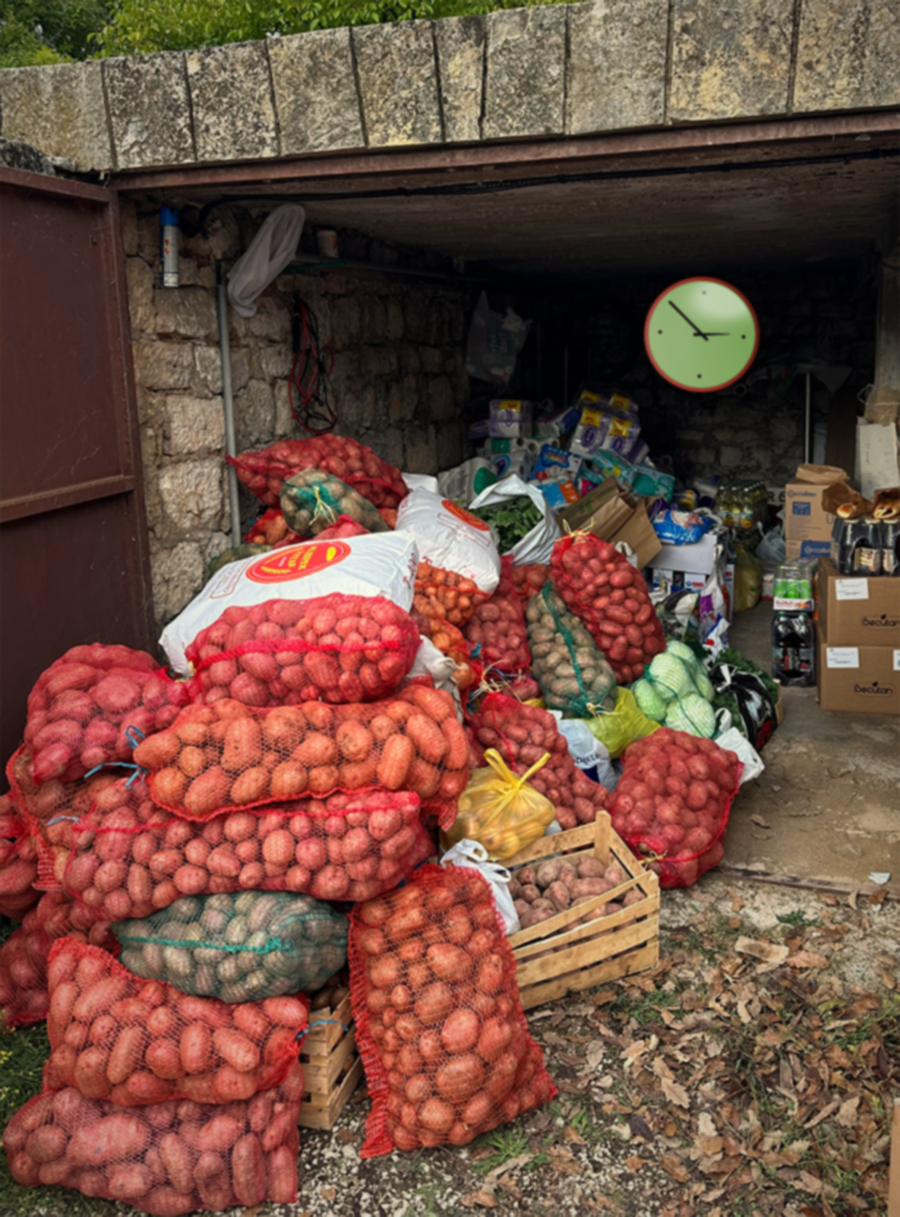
2:52
